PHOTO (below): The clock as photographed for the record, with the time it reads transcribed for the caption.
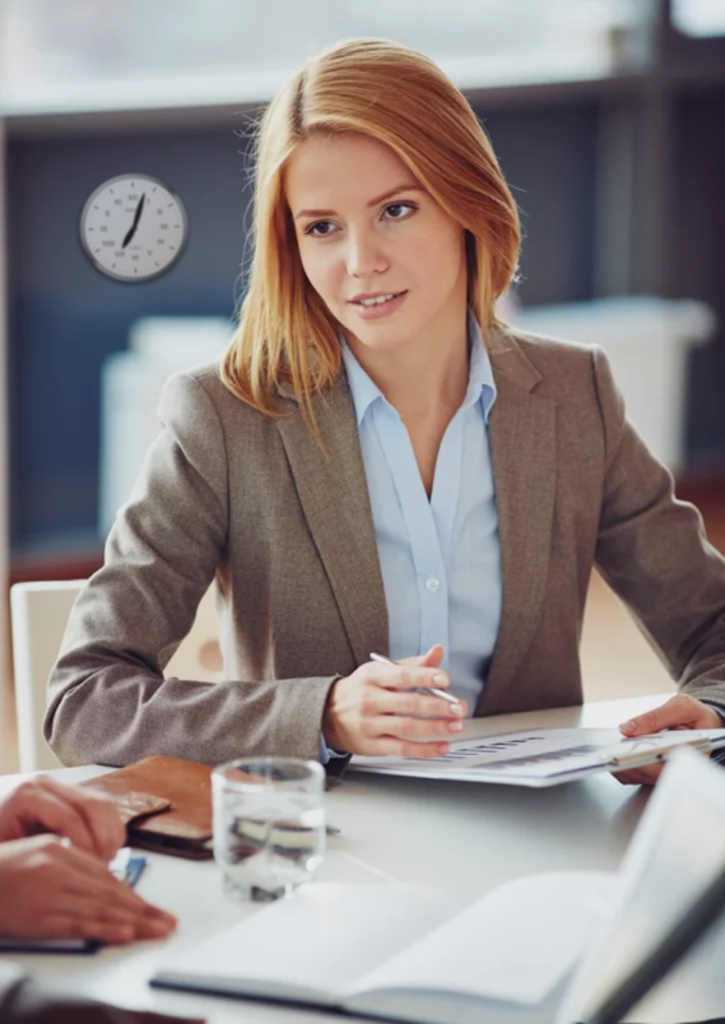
7:03
